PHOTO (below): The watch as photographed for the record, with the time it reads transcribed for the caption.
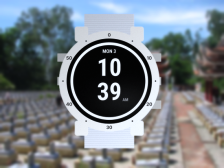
10:39
